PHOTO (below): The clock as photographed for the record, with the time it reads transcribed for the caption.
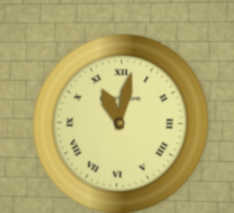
11:02
